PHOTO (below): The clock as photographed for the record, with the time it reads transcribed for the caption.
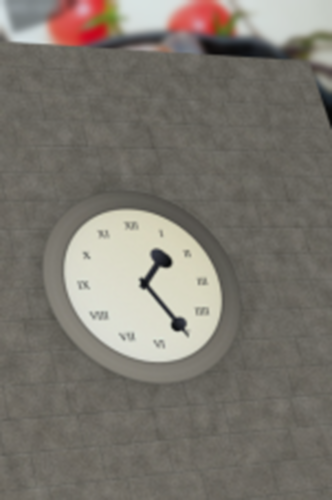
1:25
